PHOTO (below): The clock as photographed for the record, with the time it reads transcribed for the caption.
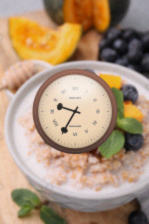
9:35
